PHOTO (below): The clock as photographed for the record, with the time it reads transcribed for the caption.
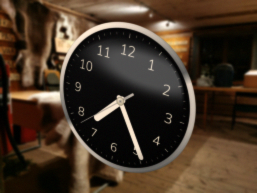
7:24:38
